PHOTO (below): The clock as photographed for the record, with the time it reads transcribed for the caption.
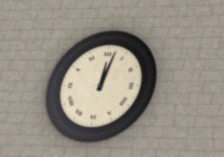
12:02
